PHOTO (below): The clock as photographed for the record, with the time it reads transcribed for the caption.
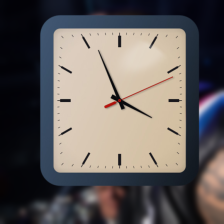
3:56:11
